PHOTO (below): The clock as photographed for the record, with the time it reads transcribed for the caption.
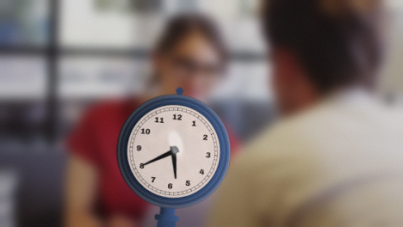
5:40
